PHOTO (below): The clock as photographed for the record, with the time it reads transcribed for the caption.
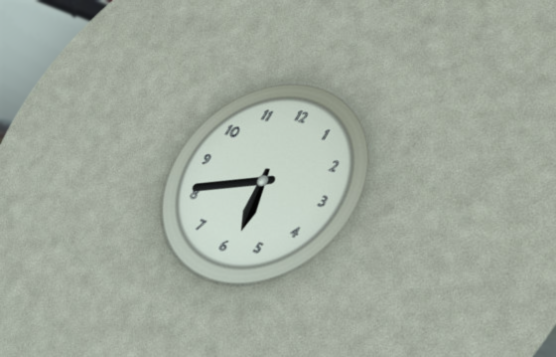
5:41
